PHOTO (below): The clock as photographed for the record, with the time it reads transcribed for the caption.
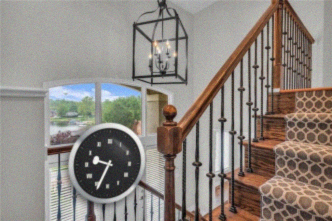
9:34
